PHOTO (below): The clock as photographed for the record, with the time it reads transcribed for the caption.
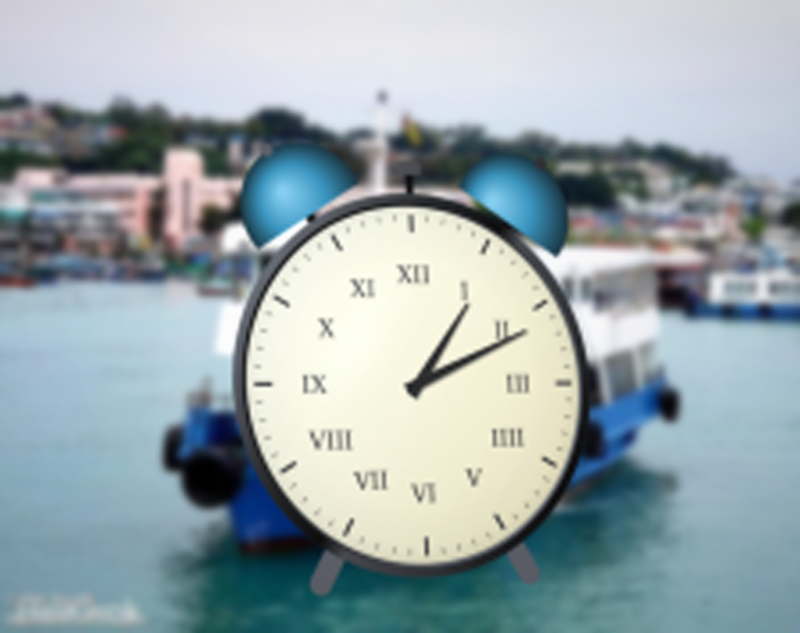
1:11
